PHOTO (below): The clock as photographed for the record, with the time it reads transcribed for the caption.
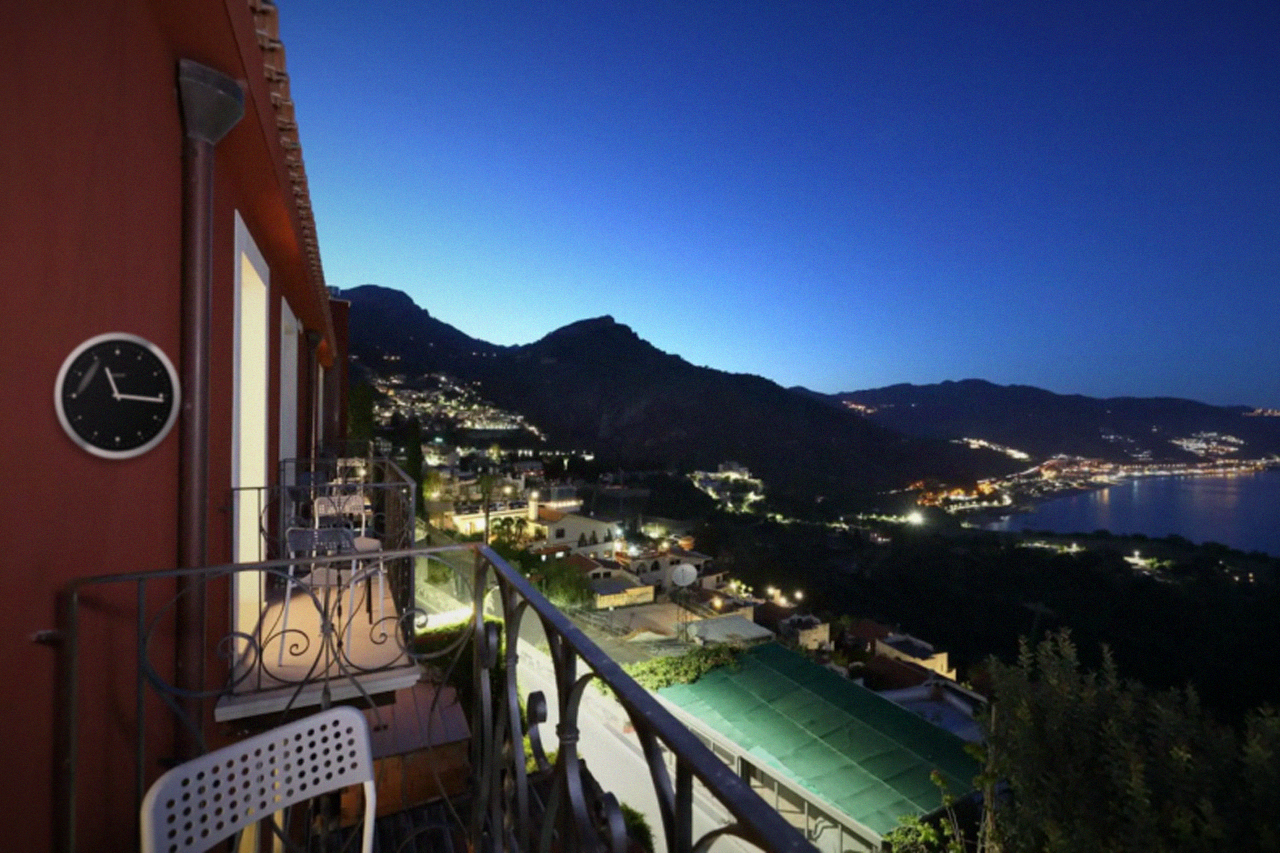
11:16
